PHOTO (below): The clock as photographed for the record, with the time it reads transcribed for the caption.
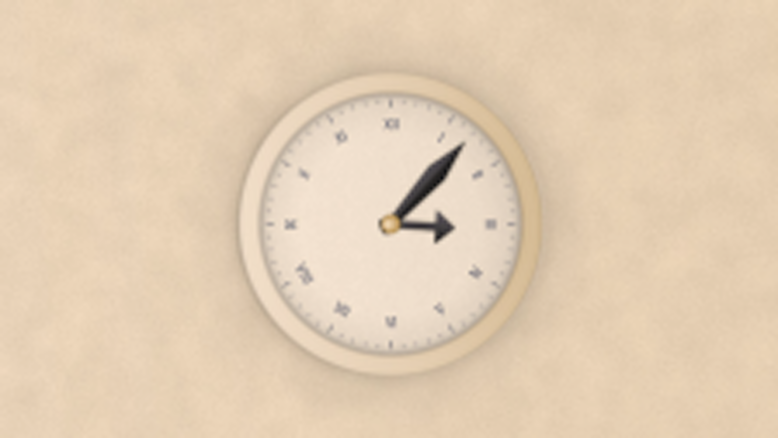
3:07
